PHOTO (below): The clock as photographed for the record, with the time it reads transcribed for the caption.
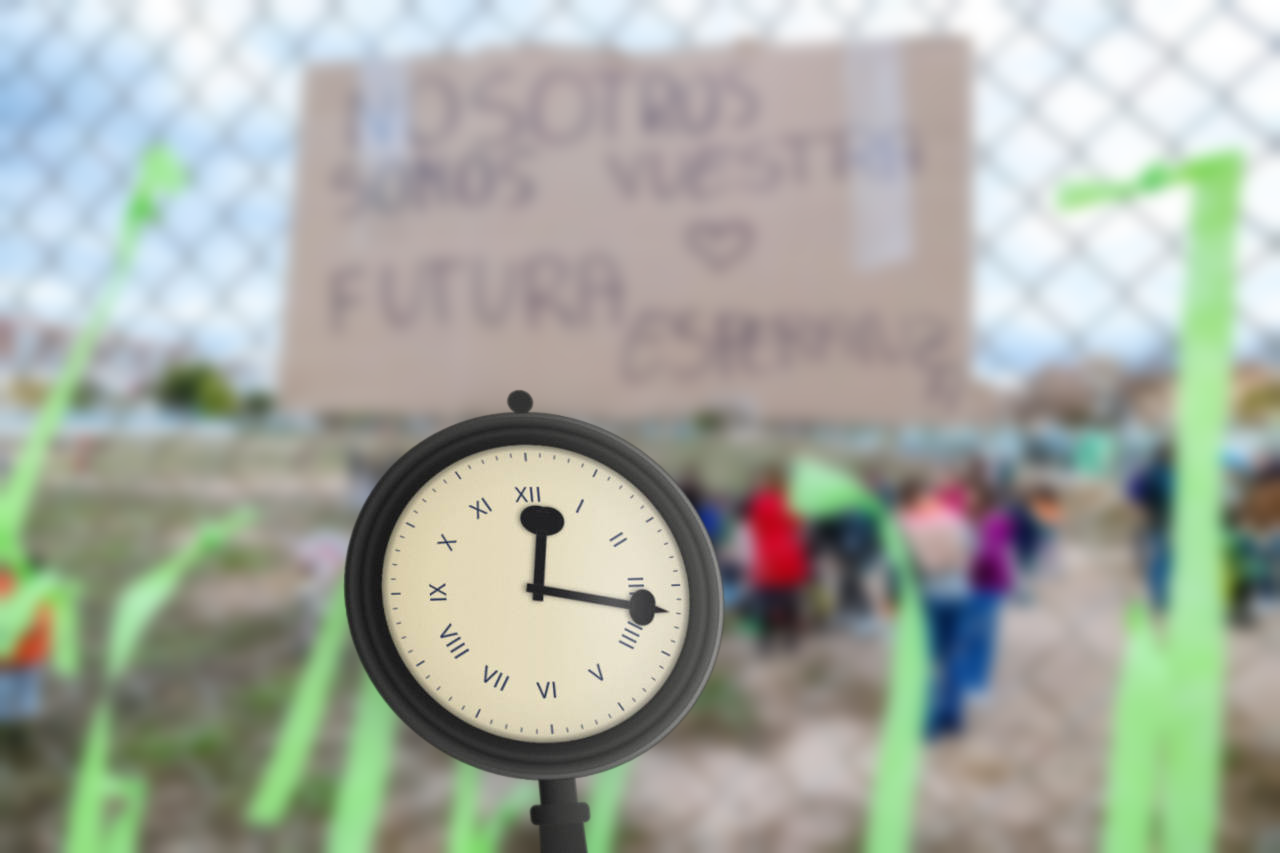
12:17
